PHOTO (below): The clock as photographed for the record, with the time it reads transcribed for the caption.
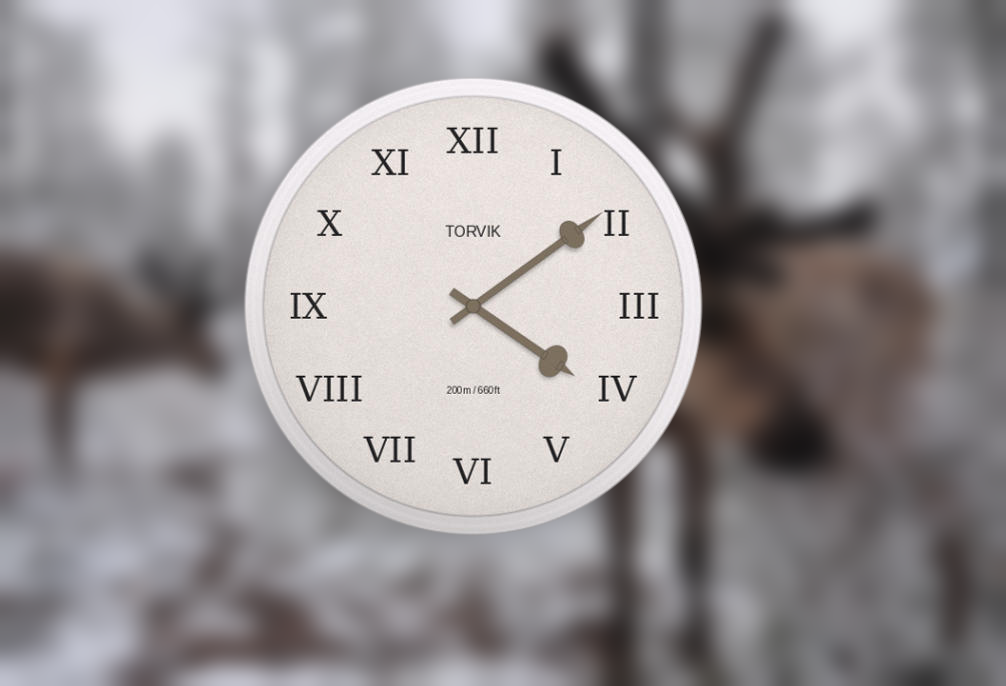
4:09
